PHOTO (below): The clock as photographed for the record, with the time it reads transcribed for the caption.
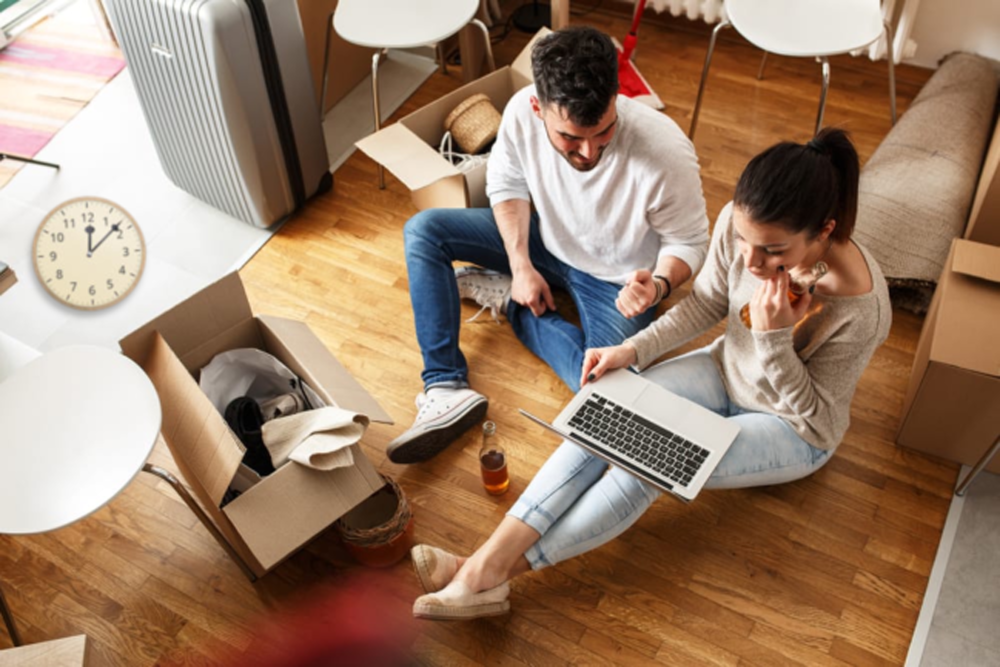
12:08
